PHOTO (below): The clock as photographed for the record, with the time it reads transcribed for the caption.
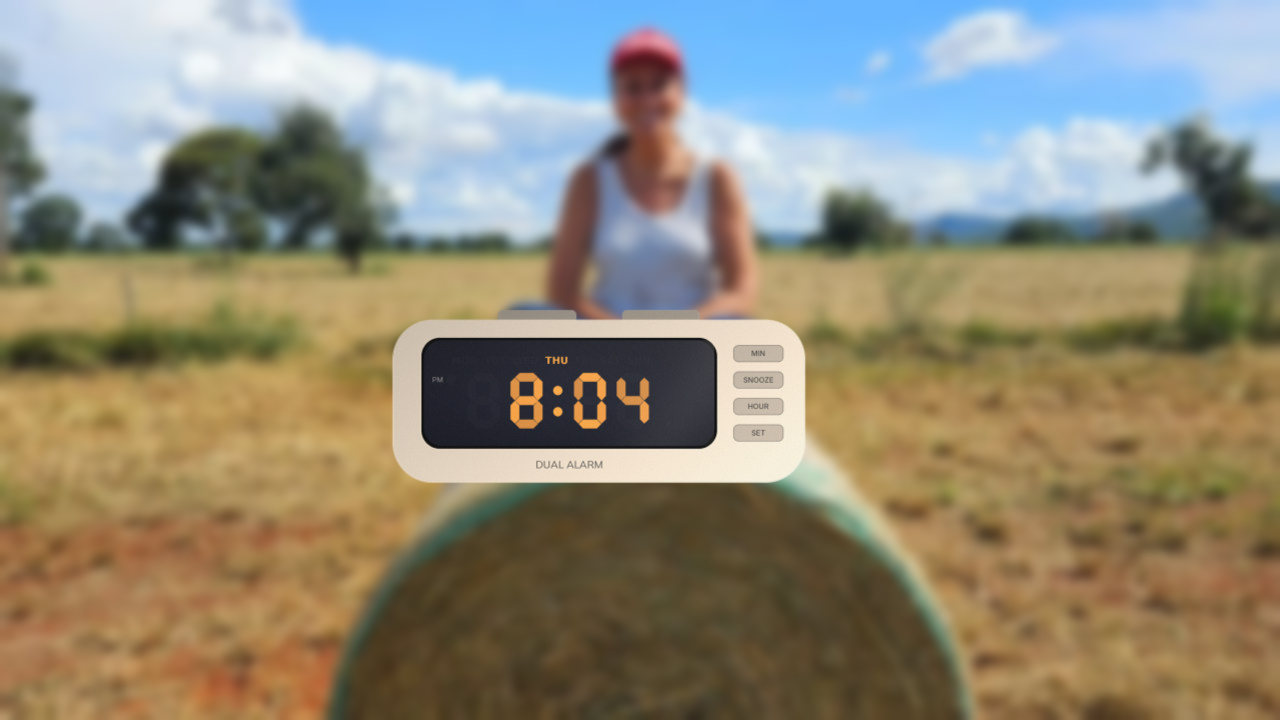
8:04
